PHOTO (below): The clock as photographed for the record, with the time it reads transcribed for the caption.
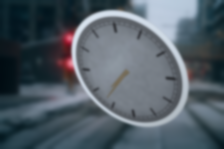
7:37
